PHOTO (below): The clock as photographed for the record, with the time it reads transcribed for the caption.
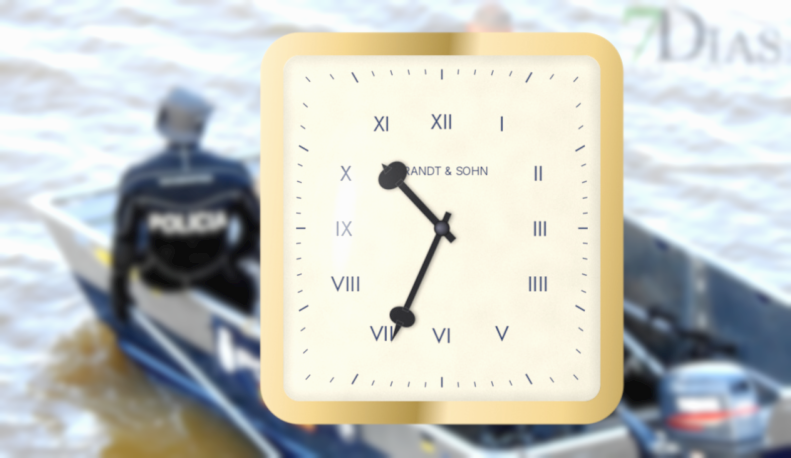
10:34
